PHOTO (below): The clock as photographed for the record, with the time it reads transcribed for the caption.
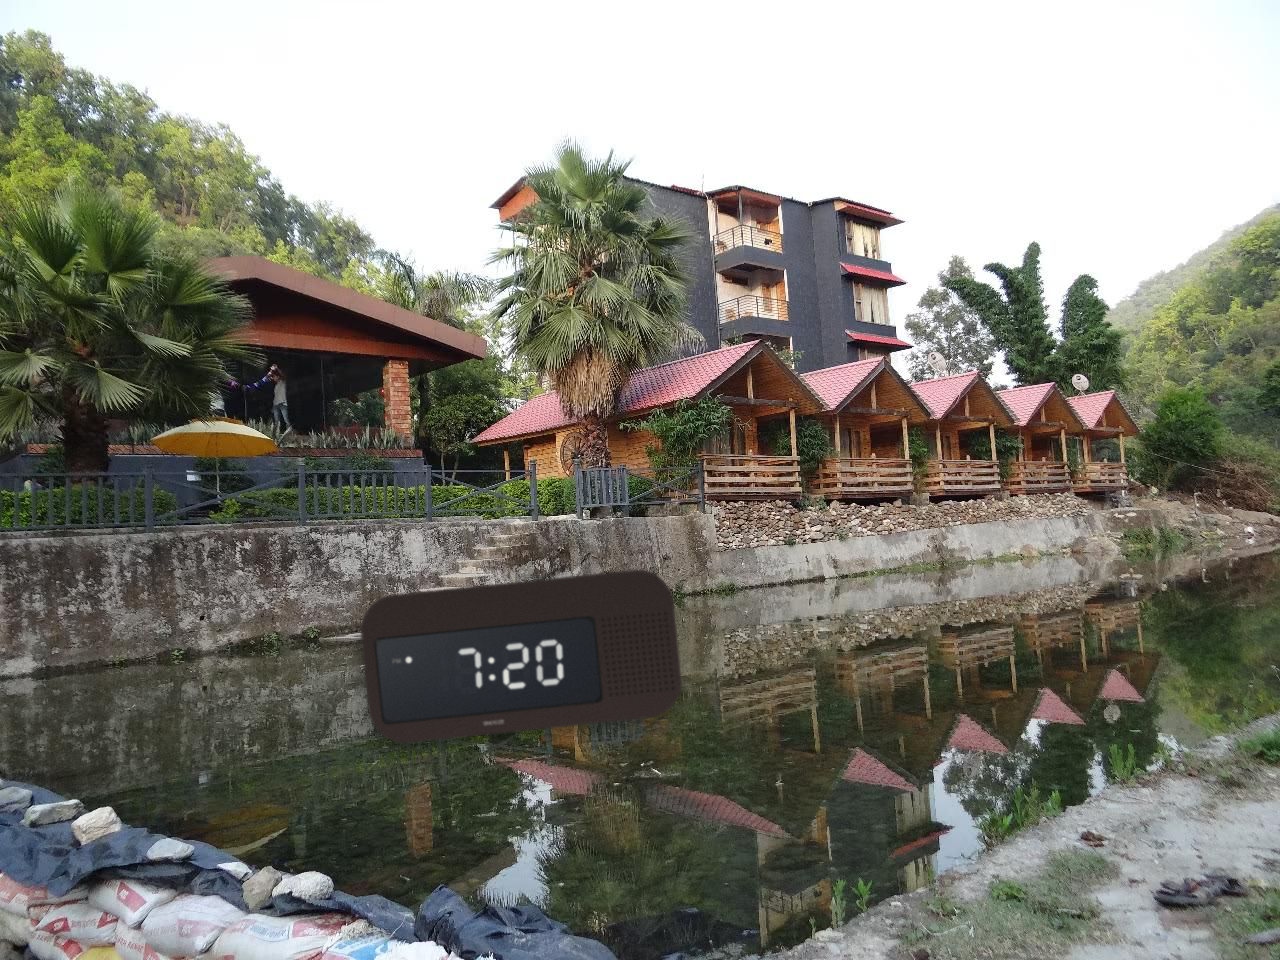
7:20
